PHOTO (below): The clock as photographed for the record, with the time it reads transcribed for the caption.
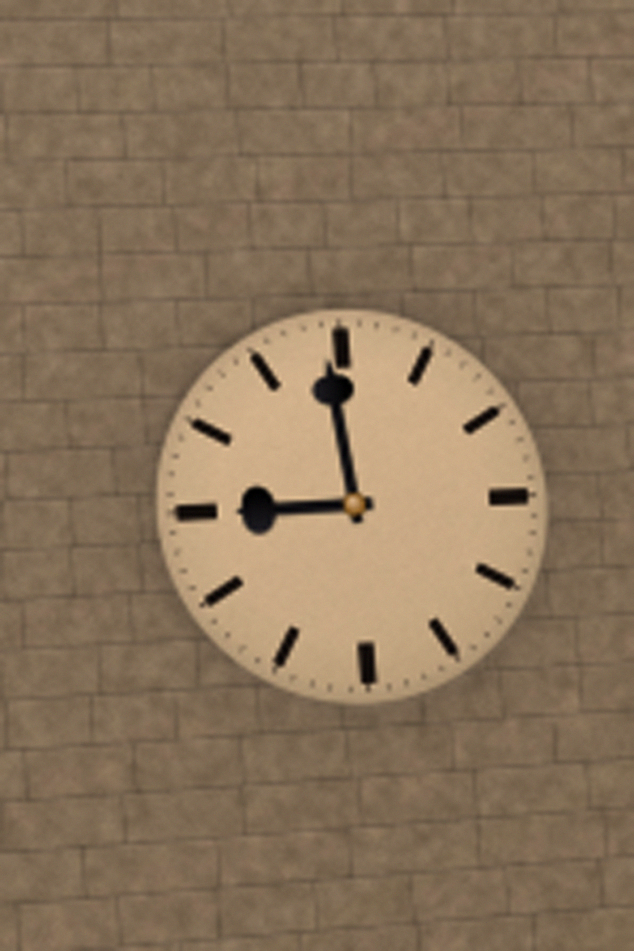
8:59
